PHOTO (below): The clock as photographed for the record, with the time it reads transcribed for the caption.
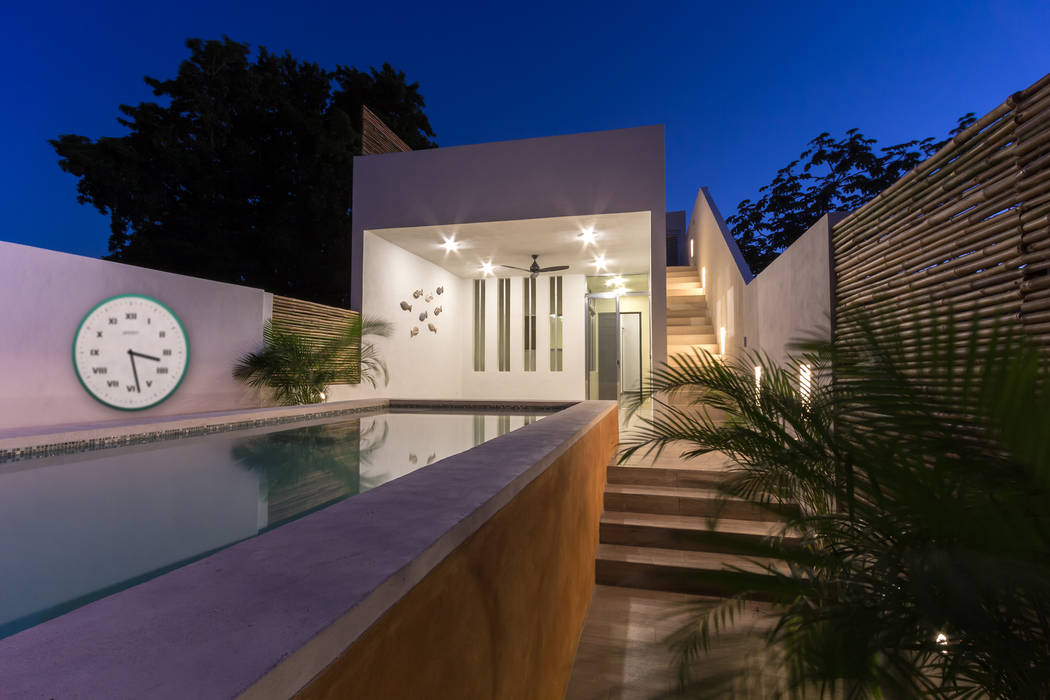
3:28
